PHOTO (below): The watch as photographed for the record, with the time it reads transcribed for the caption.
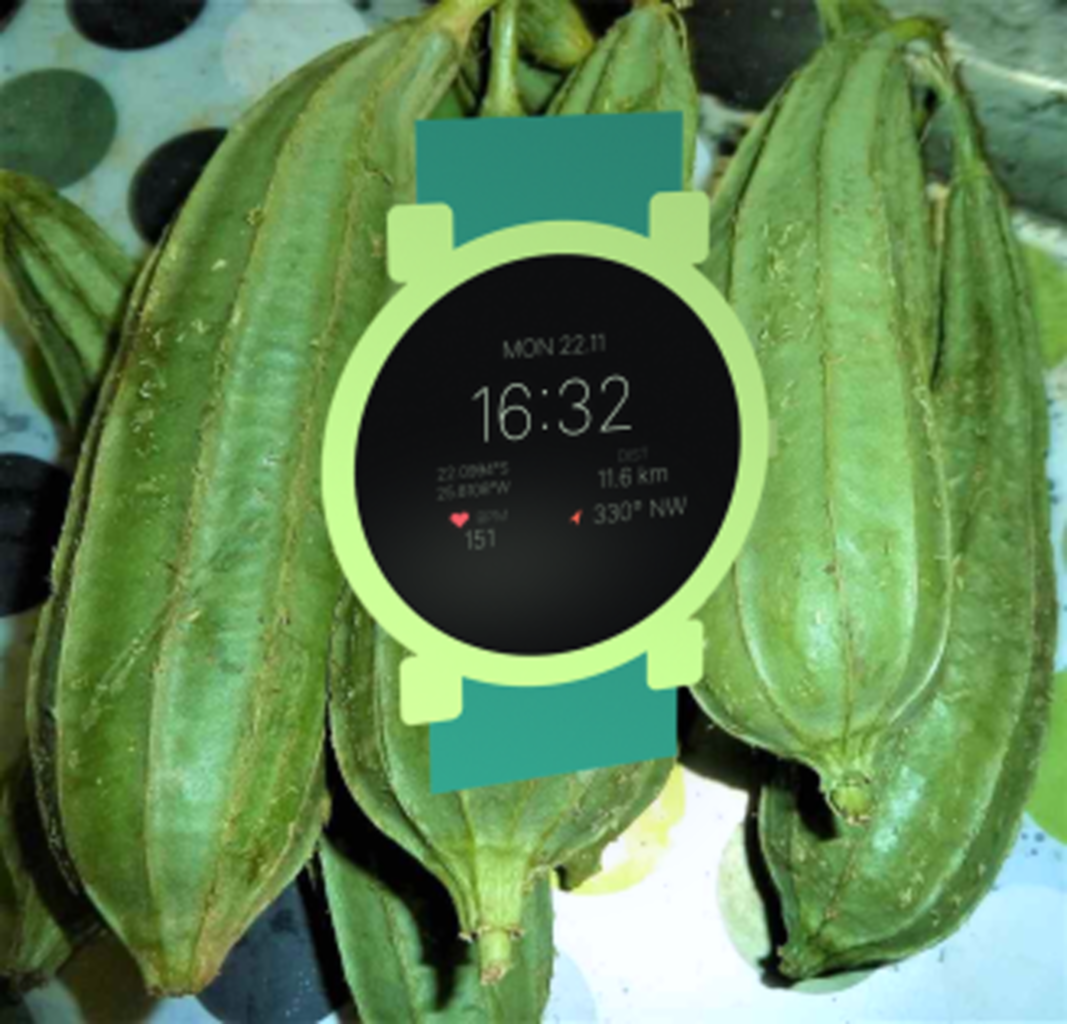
16:32
